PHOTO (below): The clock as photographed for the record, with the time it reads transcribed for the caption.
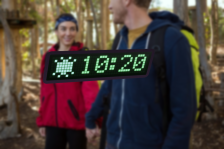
10:20
